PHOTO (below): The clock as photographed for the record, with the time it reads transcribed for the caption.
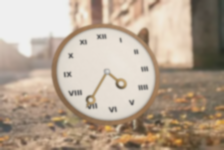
4:36
